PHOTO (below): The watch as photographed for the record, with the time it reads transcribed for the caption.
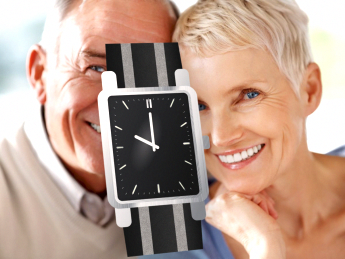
10:00
